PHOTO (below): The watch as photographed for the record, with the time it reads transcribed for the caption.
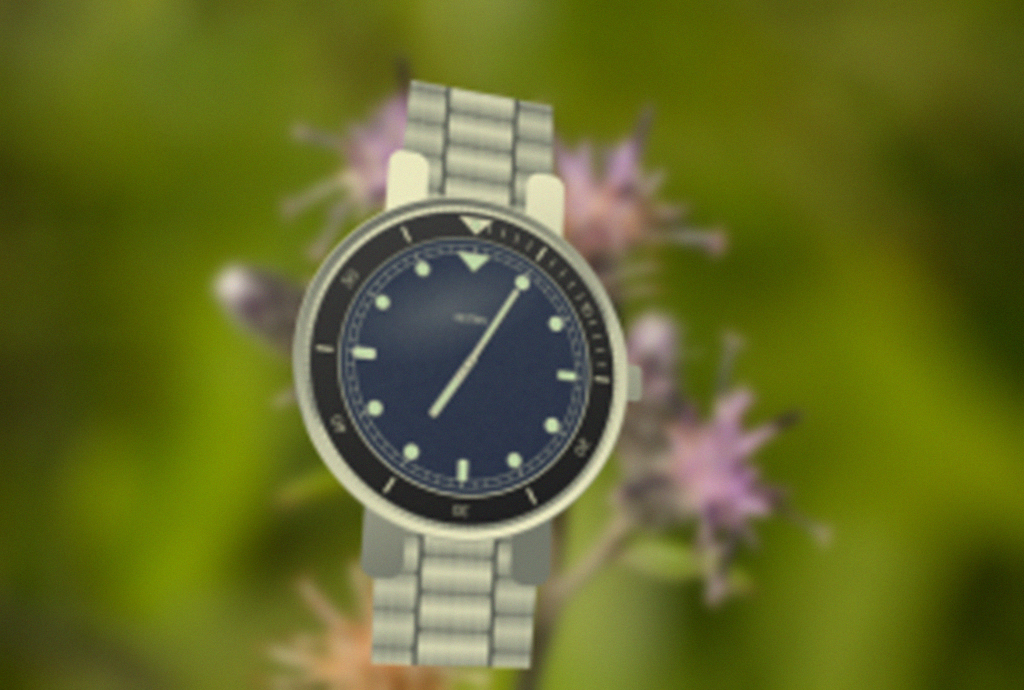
7:05
